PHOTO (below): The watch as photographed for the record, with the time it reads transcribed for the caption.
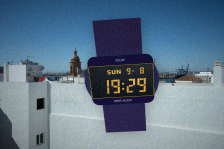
19:29
